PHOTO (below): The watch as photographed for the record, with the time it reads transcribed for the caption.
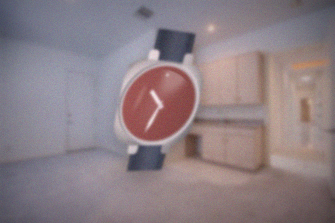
10:33
